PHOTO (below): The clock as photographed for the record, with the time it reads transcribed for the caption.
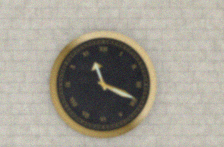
11:19
